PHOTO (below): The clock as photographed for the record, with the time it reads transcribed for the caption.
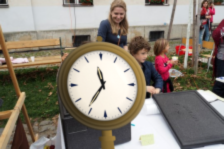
11:36
